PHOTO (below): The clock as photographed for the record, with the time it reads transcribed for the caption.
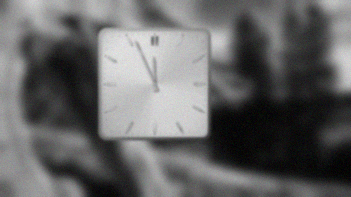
11:56
